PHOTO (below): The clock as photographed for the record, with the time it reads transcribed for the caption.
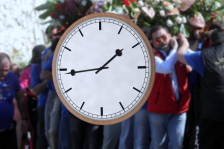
1:44
